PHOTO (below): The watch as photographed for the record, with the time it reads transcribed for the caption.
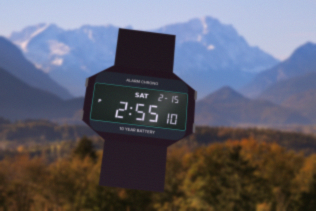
2:55:10
